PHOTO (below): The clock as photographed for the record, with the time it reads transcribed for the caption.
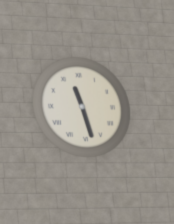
11:28
